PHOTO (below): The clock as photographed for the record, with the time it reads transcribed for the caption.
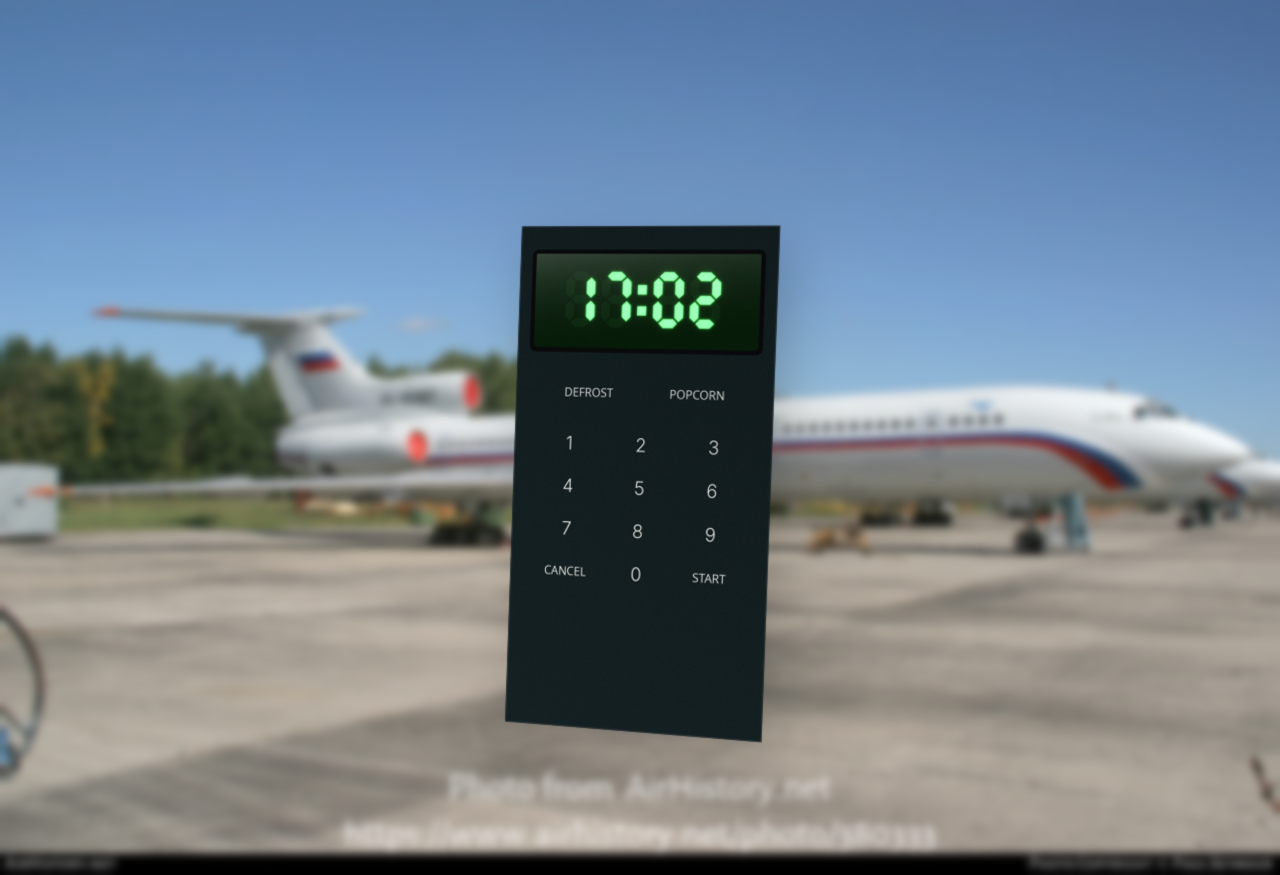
17:02
